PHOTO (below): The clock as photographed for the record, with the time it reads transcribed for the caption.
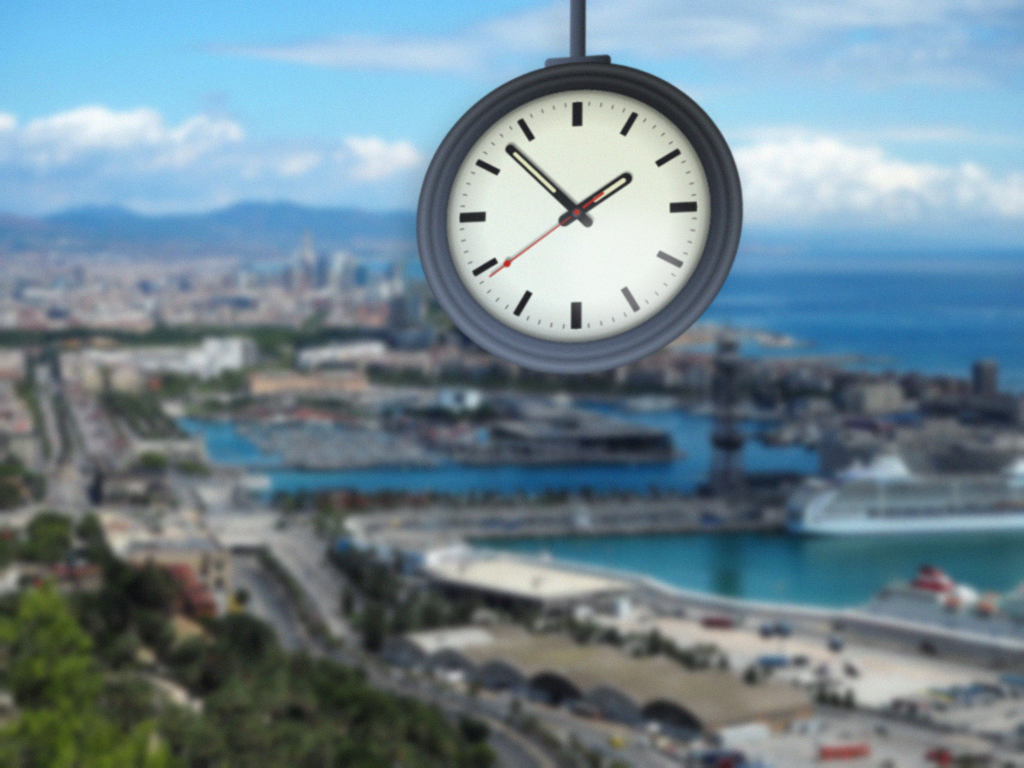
1:52:39
